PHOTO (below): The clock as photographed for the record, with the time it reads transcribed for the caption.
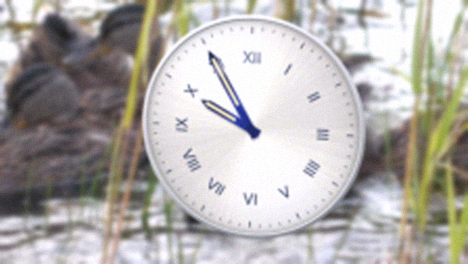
9:55
